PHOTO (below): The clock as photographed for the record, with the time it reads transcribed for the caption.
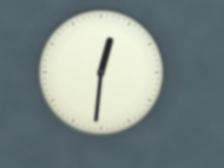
12:31
